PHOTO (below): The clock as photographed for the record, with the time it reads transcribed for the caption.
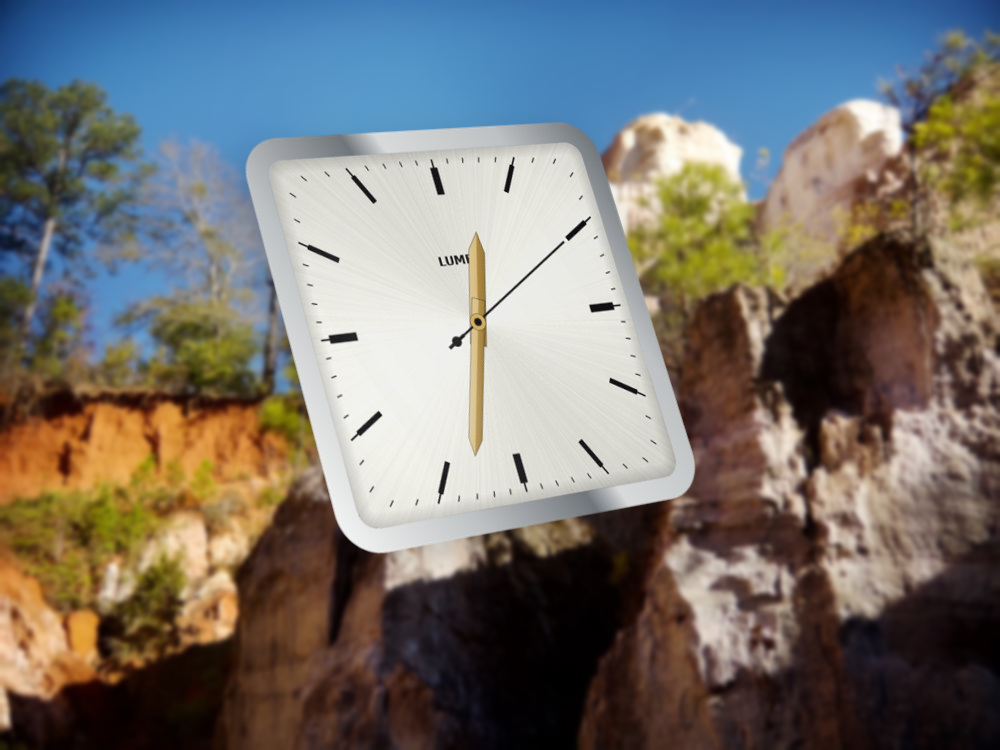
12:33:10
